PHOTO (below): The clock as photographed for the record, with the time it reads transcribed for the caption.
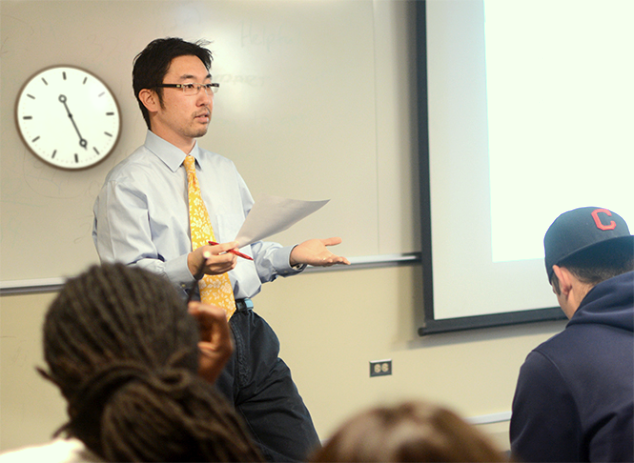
11:27
